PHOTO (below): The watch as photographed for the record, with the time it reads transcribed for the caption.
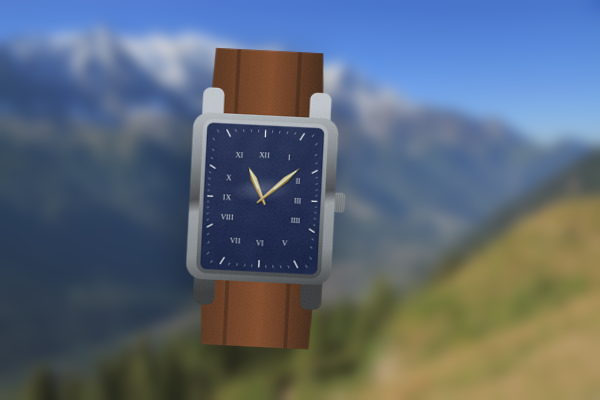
11:08
